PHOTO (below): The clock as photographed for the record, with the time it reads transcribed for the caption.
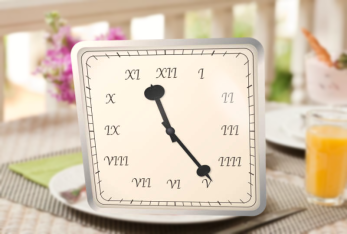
11:24
